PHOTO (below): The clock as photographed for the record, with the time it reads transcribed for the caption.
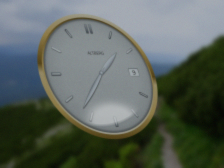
1:37
